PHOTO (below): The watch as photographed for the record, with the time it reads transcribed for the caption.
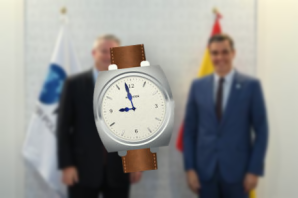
8:58
